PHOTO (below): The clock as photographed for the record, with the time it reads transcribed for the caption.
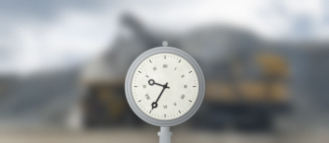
9:35
